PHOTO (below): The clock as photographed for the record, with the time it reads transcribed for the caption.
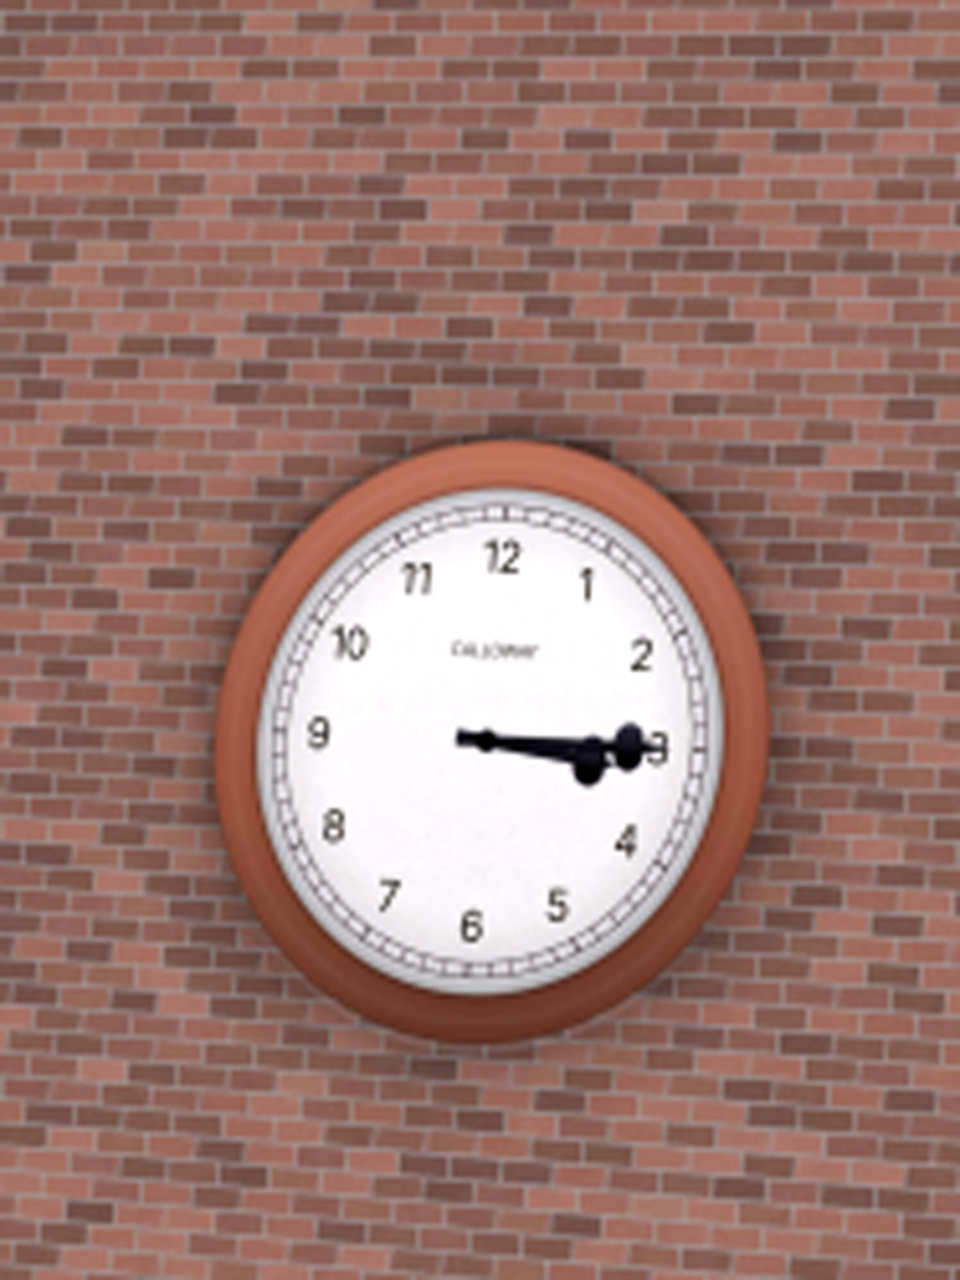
3:15
